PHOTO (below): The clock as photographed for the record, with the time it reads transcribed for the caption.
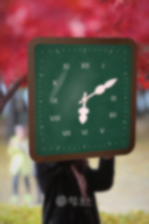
6:10
